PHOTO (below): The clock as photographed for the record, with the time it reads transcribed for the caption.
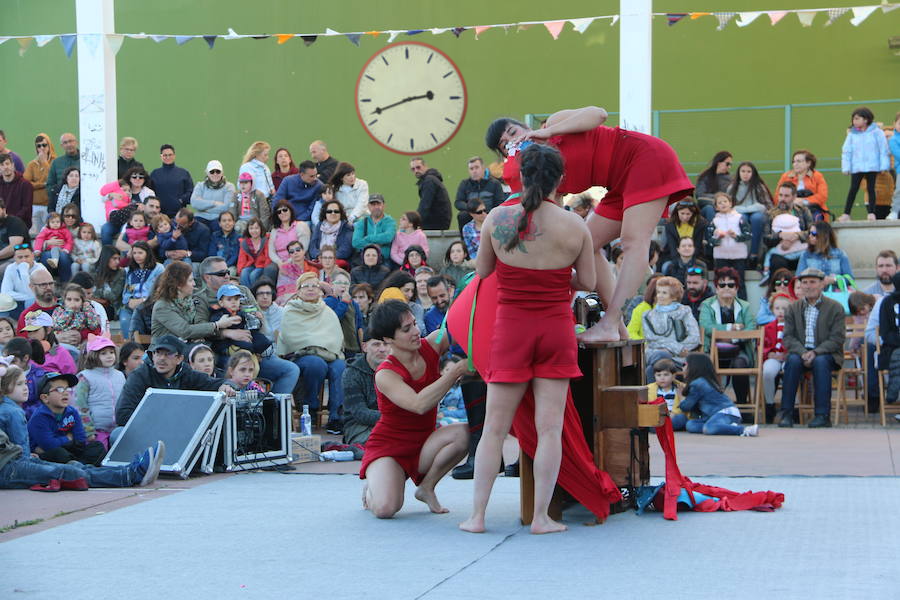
2:42
